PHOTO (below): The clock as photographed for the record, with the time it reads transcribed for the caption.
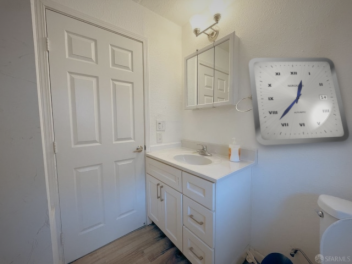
12:37
